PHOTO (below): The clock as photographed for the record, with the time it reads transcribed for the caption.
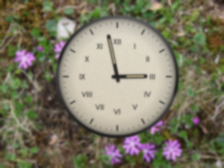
2:58
